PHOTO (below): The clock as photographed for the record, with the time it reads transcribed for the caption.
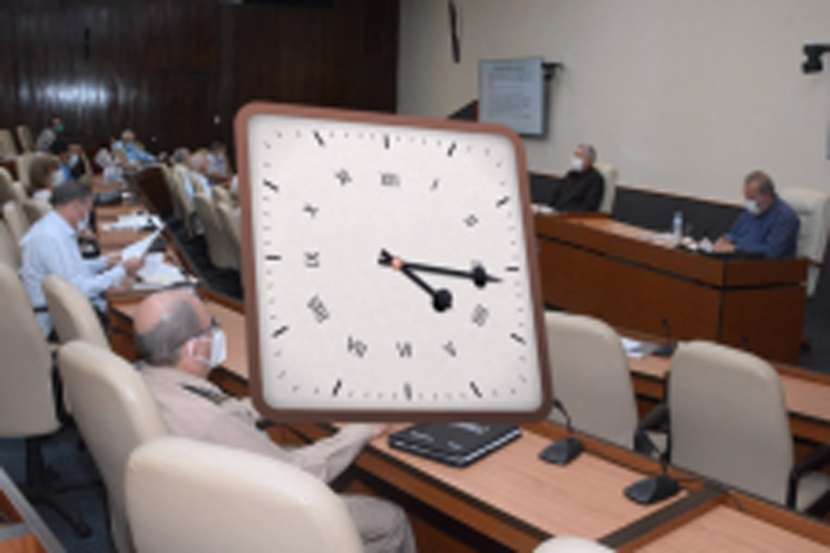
4:16
